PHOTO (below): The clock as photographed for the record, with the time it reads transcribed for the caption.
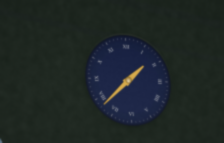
1:38
